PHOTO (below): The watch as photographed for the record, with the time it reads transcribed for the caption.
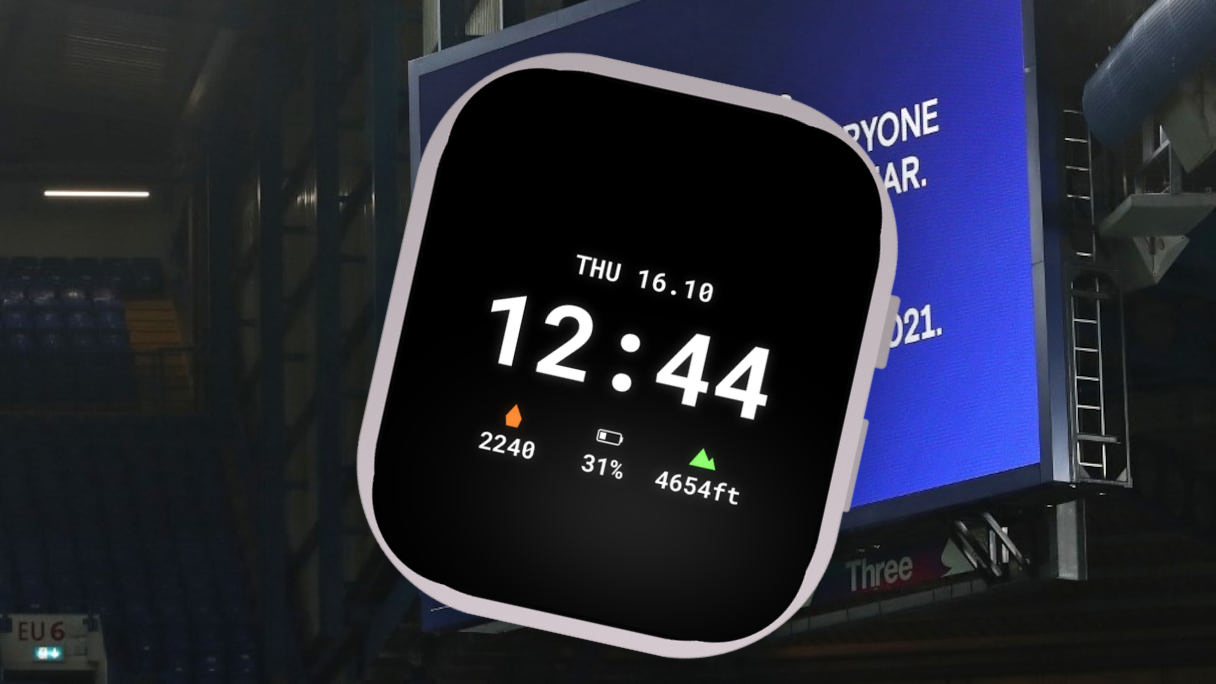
12:44
